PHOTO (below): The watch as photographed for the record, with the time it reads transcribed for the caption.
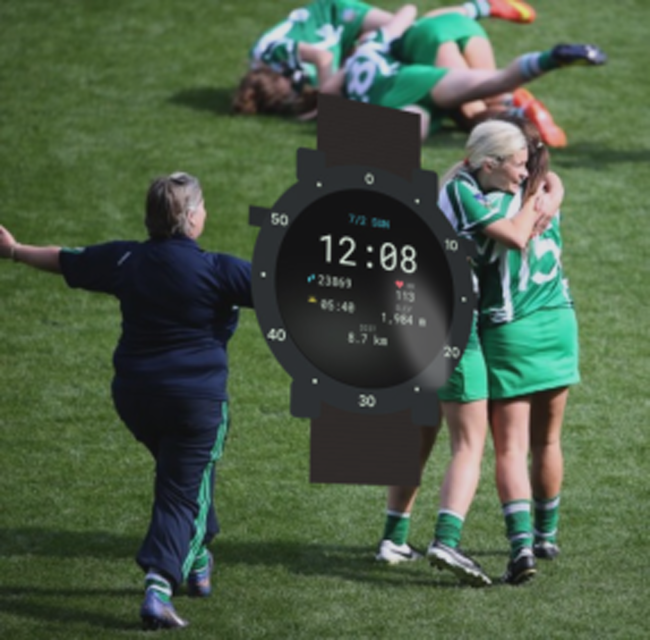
12:08
